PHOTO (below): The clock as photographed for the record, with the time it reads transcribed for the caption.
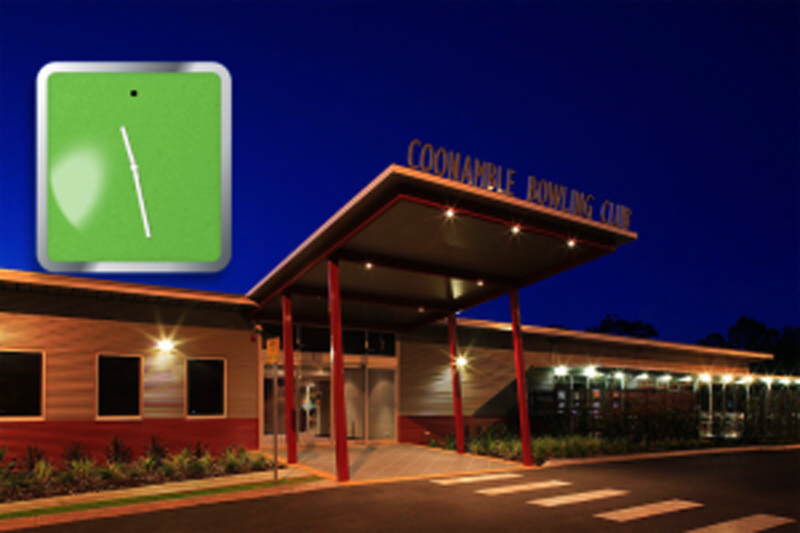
11:28
